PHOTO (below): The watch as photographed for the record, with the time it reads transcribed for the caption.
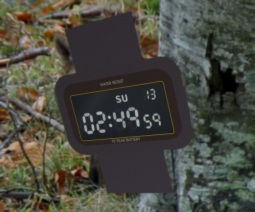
2:49:59
